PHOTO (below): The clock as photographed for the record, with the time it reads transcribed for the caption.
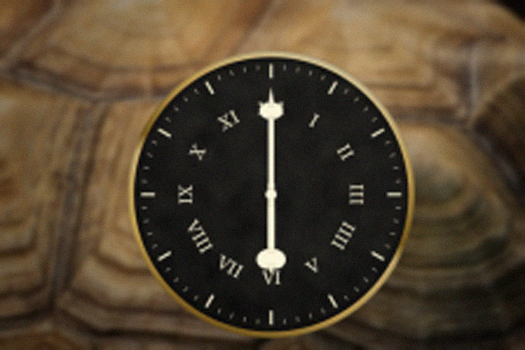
6:00
